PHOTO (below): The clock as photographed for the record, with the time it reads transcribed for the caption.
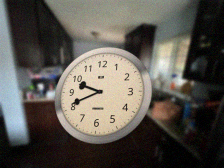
9:41
